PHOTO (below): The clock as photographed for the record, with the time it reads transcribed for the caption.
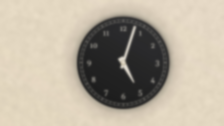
5:03
